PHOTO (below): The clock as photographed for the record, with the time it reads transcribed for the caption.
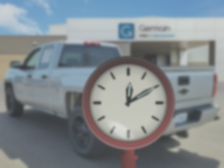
12:10
